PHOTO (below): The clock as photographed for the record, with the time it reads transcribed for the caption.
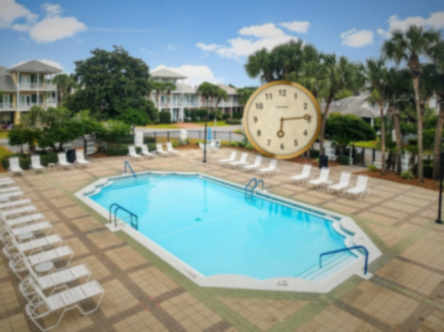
6:14
